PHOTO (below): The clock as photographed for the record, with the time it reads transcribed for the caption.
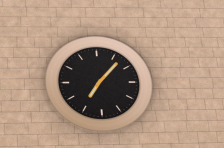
7:07
